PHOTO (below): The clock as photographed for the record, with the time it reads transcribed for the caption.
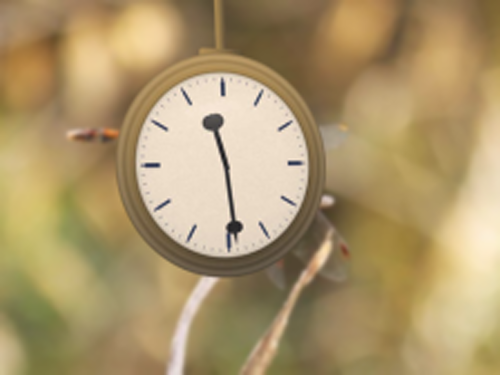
11:29
